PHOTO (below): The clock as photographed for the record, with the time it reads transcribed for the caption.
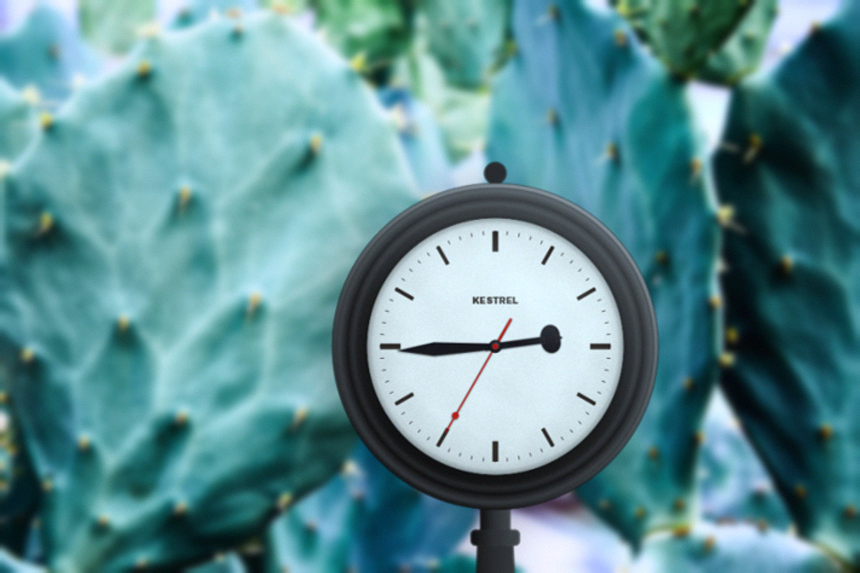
2:44:35
